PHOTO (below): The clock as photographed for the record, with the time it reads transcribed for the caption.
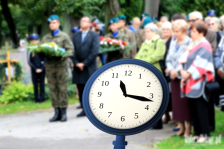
11:17
